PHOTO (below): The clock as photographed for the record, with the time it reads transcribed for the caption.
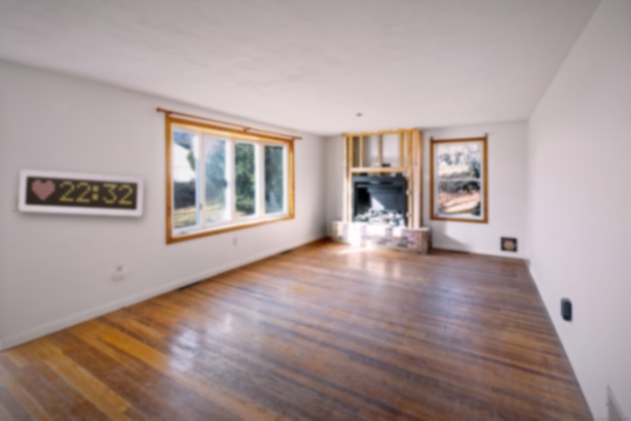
22:32
